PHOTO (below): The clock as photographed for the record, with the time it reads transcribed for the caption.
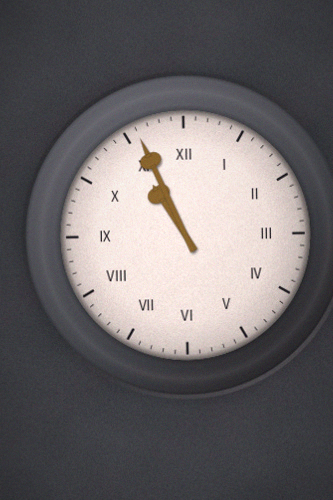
10:56
